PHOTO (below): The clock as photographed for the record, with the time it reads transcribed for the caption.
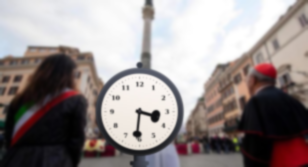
3:31
